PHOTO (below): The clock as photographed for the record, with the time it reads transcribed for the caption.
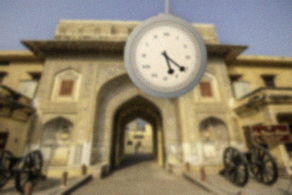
5:21
